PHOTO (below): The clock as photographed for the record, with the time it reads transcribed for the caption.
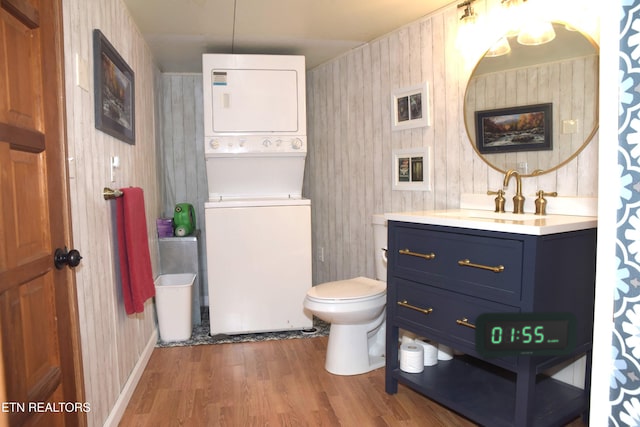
1:55
